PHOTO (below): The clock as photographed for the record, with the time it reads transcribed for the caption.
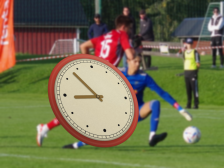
8:53
